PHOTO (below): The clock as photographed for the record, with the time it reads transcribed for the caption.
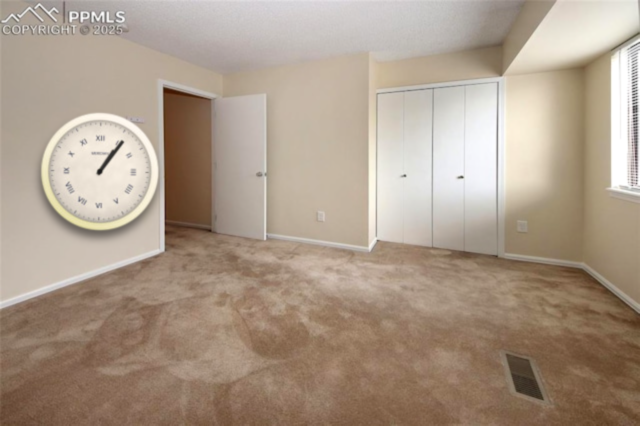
1:06
